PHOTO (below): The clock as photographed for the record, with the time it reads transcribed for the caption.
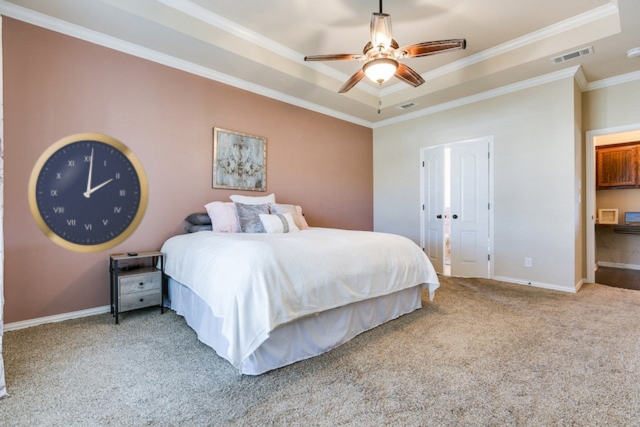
2:01
